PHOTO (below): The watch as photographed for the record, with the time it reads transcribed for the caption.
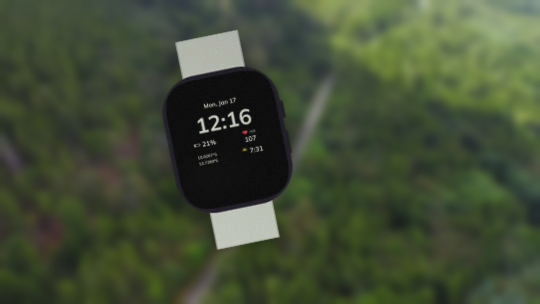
12:16
